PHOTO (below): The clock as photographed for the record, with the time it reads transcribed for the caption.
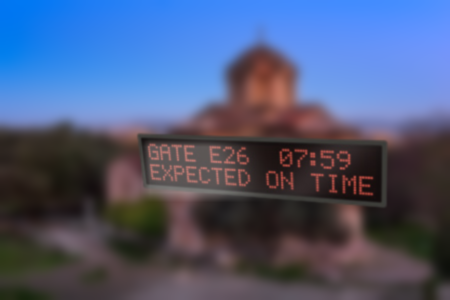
7:59
